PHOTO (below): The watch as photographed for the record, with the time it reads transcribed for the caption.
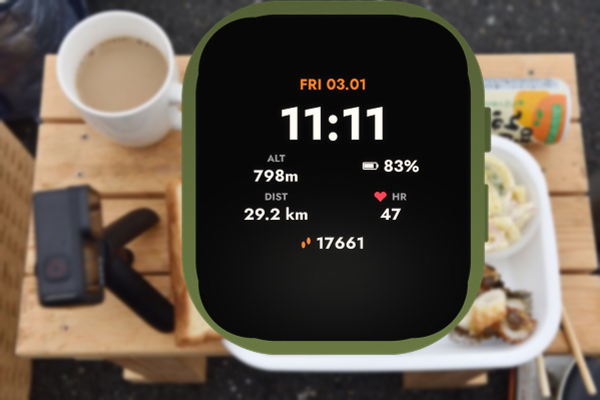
11:11
